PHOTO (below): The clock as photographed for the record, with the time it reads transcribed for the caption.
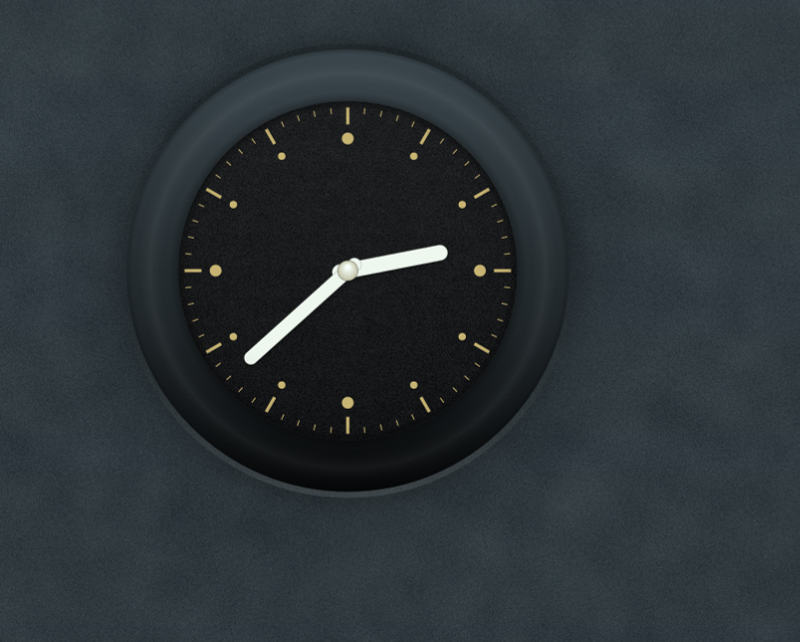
2:38
